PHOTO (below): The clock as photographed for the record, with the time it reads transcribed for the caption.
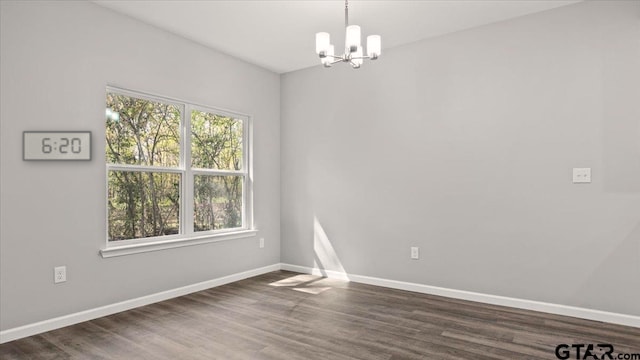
6:20
